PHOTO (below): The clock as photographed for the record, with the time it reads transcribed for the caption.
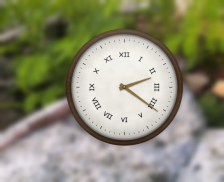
2:21
